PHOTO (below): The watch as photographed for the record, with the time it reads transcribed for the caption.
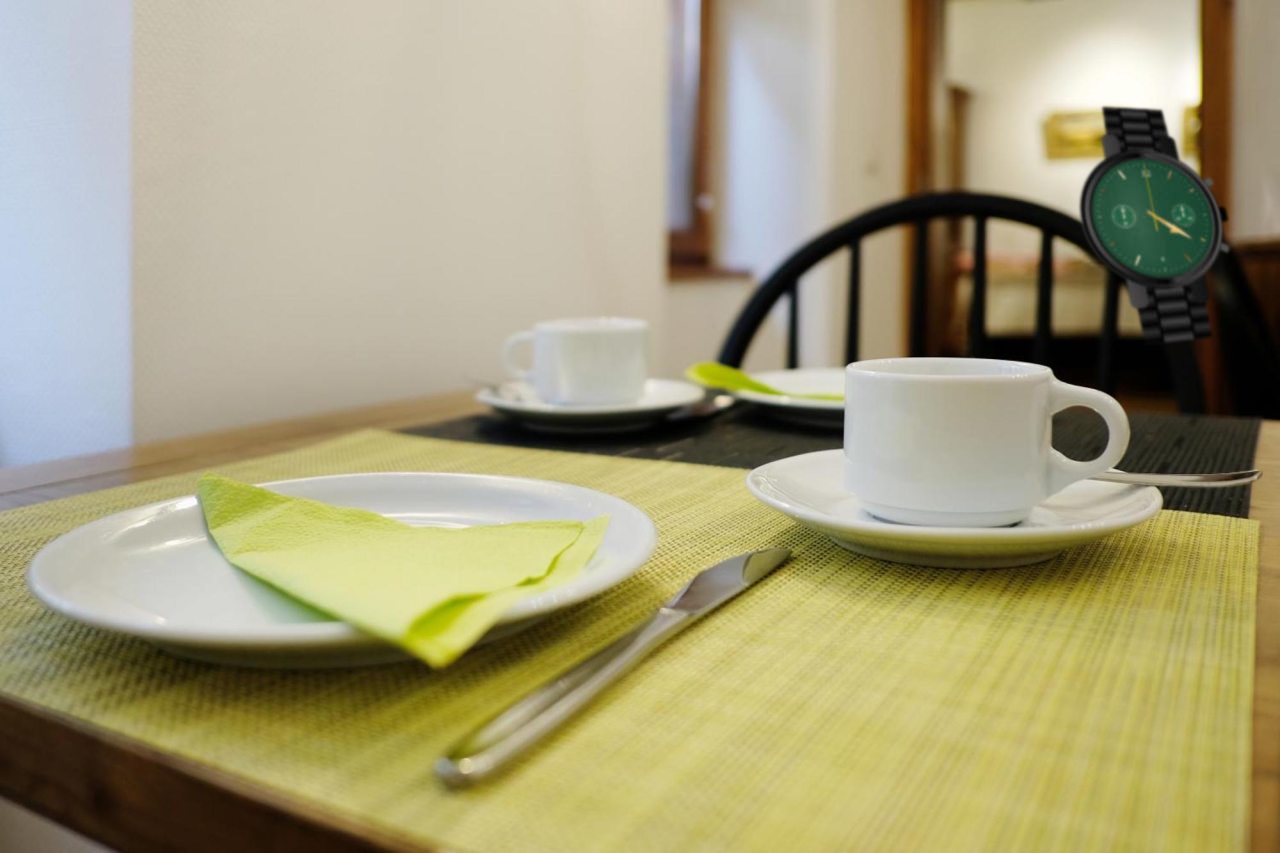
4:21
